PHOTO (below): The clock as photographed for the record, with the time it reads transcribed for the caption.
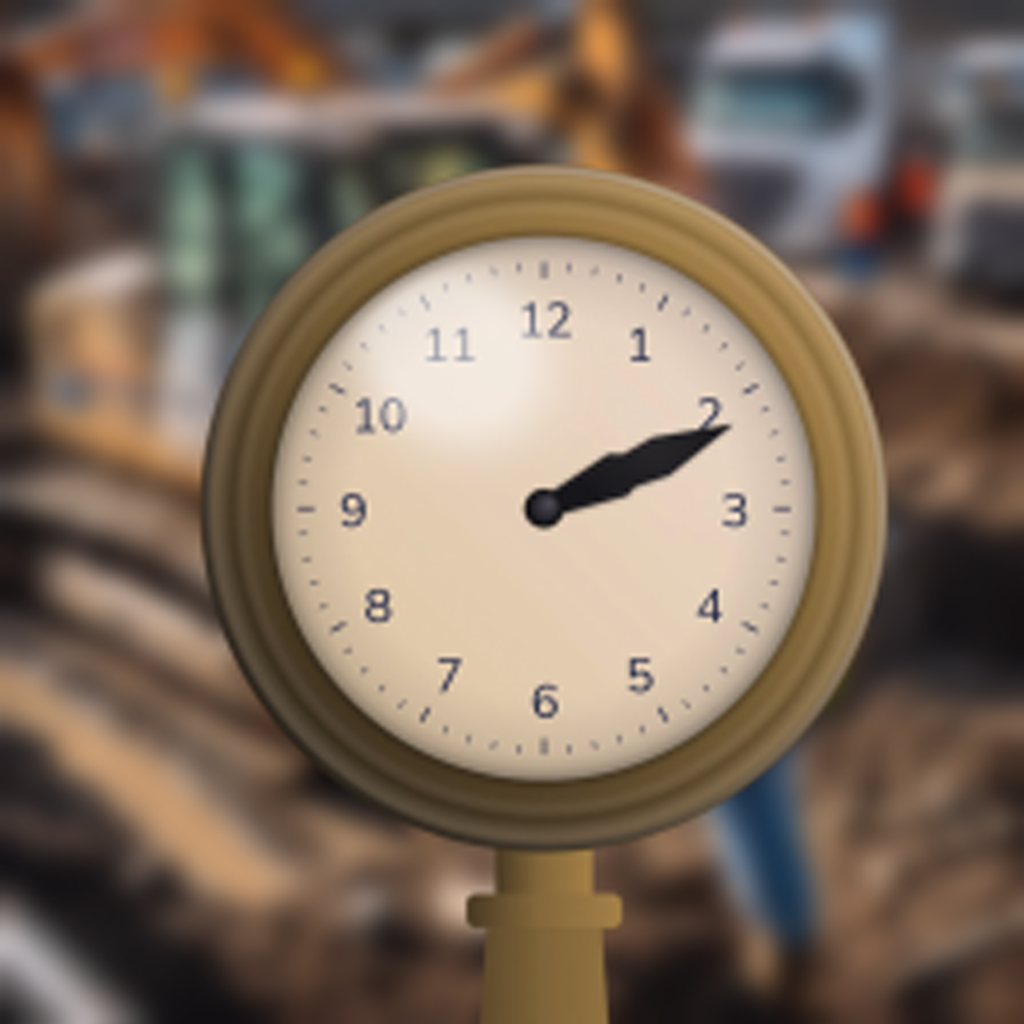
2:11
